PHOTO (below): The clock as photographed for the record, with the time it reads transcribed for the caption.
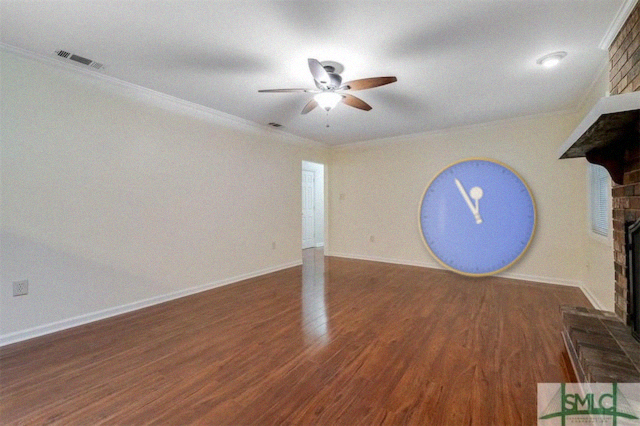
11:55
